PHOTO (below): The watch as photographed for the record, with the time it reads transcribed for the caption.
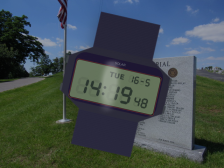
14:19:48
